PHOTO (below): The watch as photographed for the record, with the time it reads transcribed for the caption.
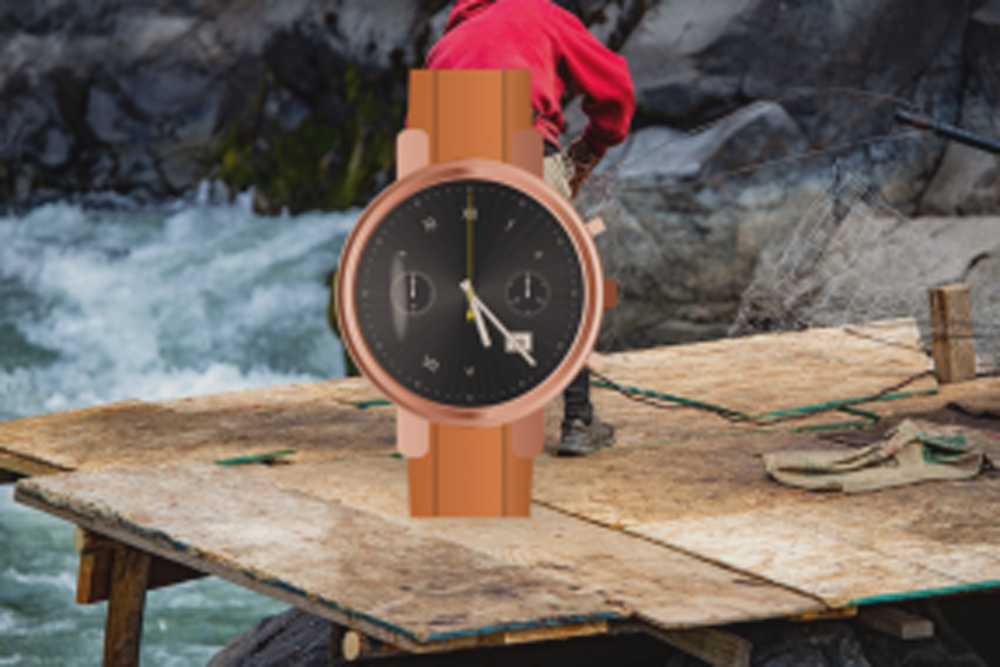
5:23
